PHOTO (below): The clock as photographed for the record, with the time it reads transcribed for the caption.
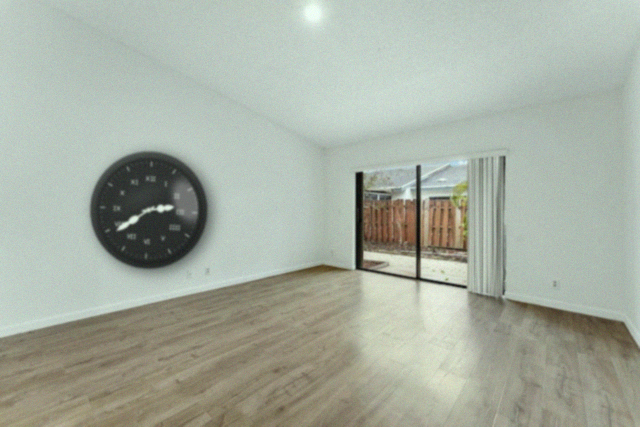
2:39
